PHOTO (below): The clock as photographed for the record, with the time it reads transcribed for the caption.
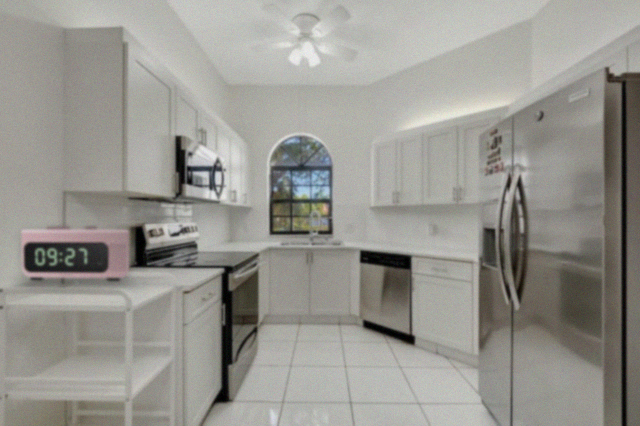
9:27
